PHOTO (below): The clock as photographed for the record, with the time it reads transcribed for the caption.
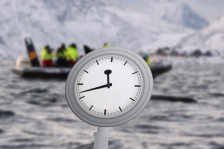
11:42
